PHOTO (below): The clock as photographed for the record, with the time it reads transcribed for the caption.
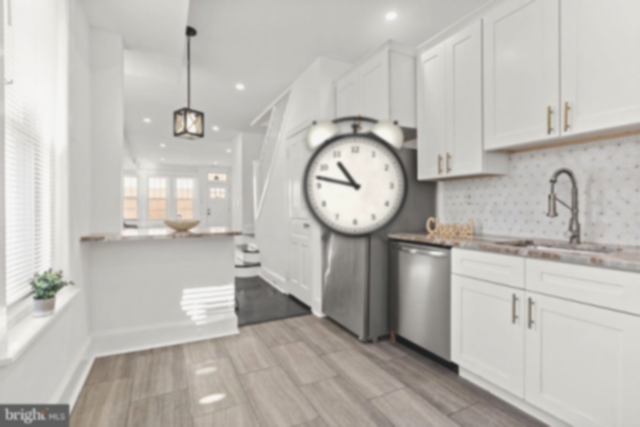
10:47
